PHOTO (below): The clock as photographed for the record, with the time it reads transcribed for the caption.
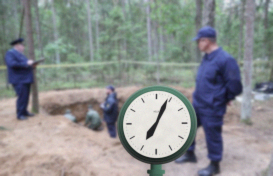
7:04
